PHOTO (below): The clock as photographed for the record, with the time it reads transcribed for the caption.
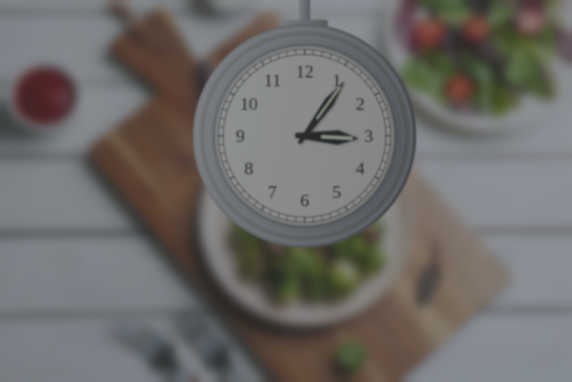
3:06
